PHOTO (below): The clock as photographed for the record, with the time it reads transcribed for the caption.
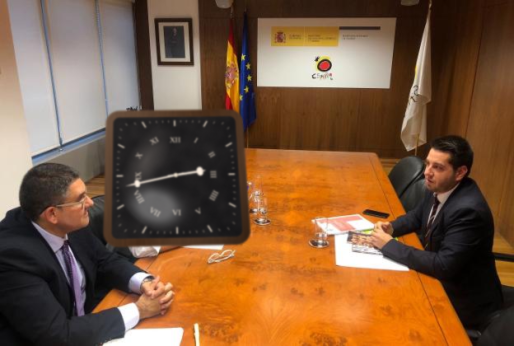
2:43
